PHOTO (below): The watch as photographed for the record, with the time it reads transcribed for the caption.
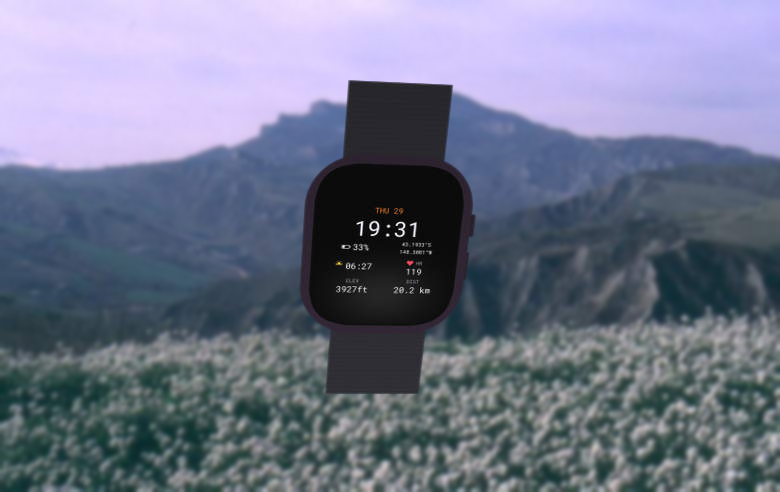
19:31
